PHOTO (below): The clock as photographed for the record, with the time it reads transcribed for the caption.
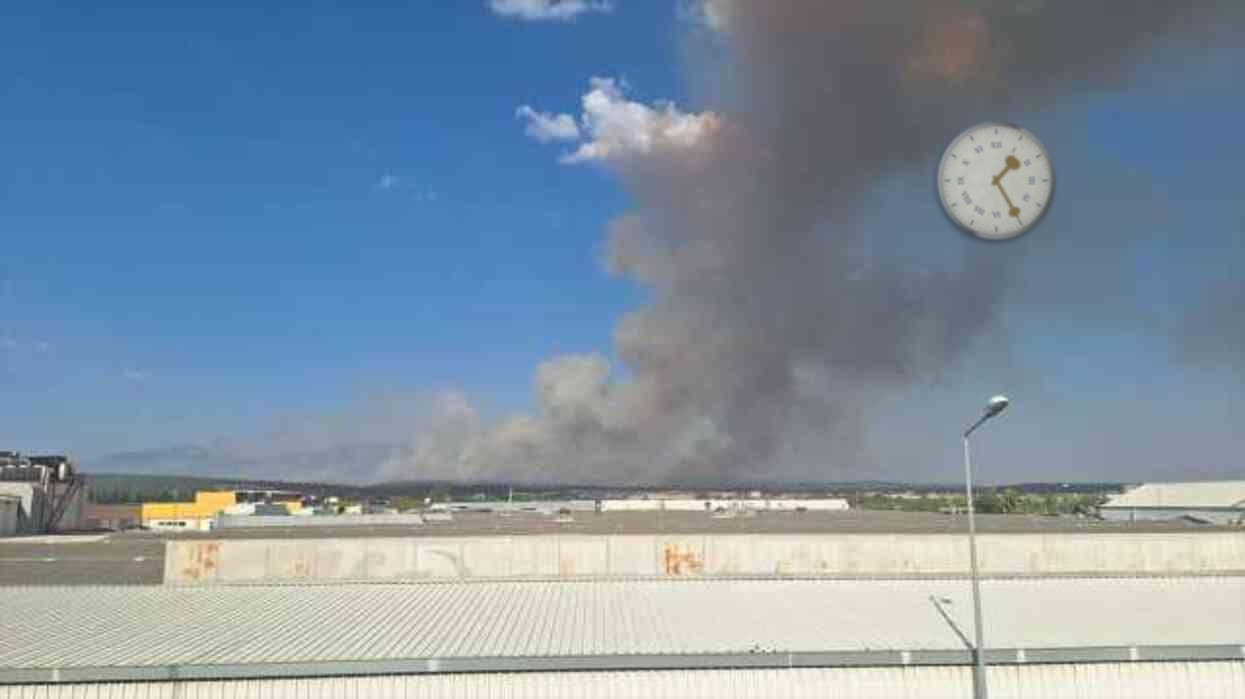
1:25
